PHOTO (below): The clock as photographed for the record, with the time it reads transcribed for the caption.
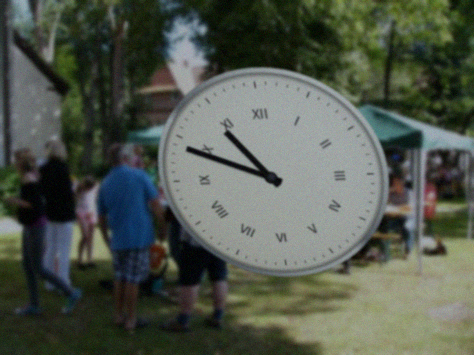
10:49
